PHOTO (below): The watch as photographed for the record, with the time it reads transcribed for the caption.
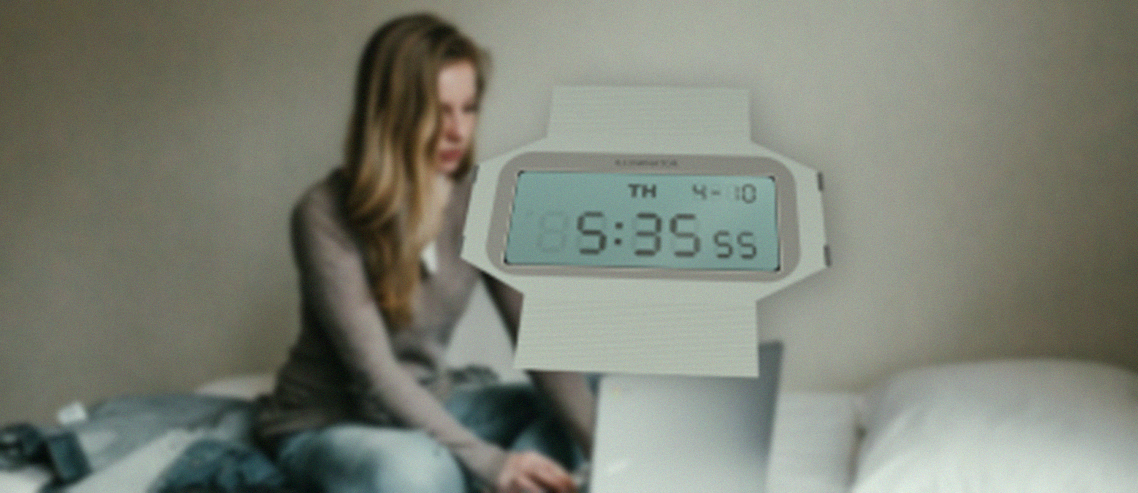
5:35:55
